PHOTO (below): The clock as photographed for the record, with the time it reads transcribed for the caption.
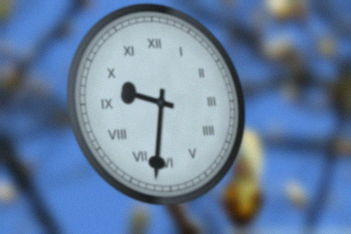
9:32
